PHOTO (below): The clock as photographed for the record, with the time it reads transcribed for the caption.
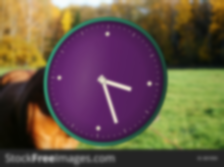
3:26
